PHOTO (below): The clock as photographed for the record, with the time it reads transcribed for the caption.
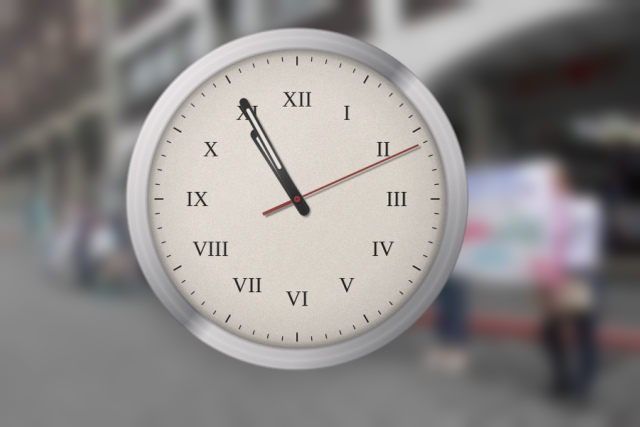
10:55:11
